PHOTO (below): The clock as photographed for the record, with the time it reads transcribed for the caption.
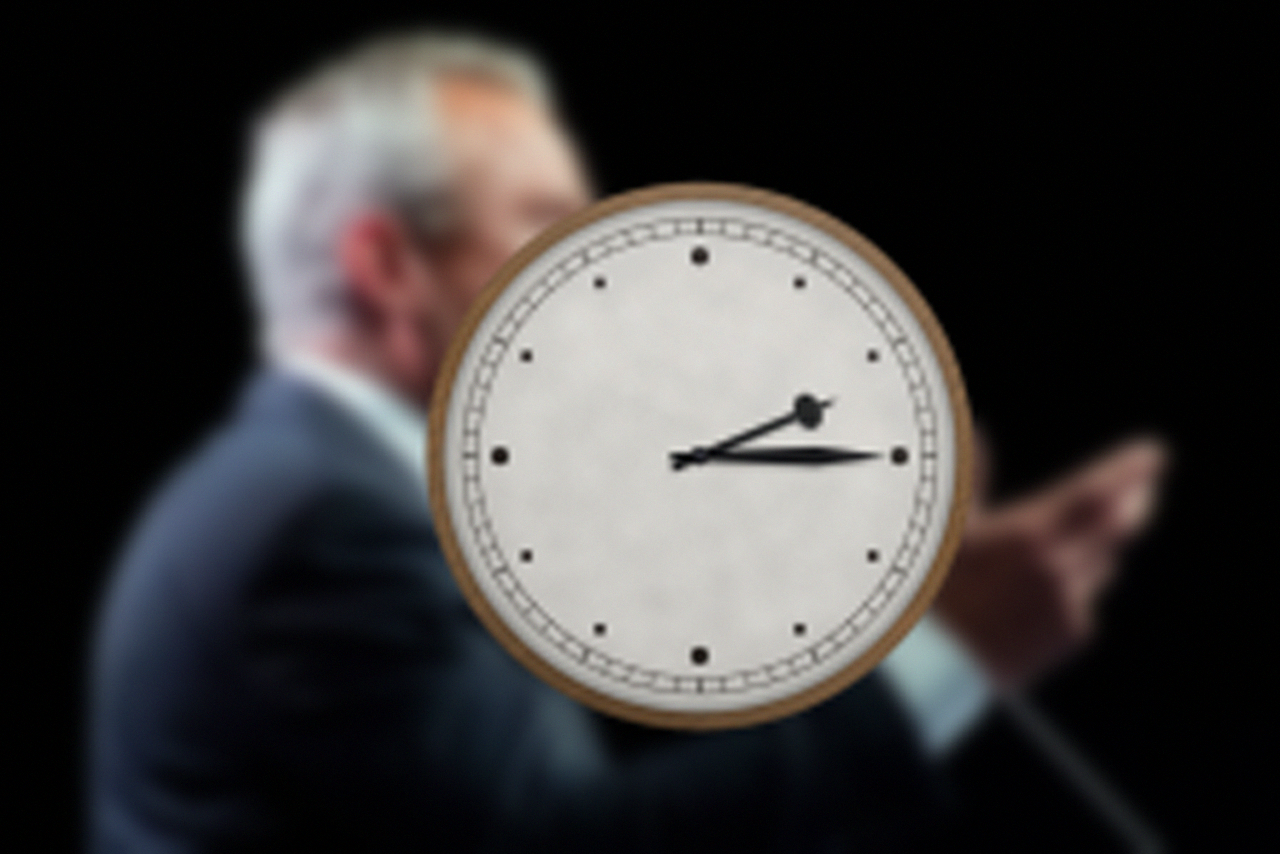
2:15
